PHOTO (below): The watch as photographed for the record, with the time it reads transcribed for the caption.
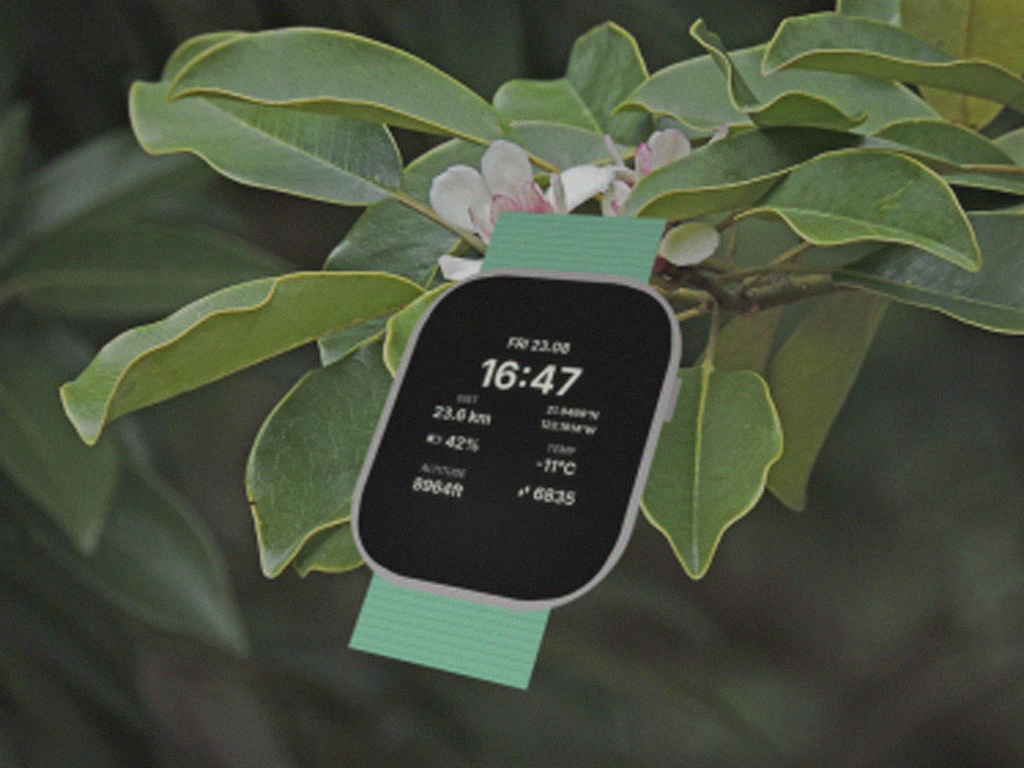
16:47
